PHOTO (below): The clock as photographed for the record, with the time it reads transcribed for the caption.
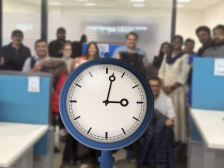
3:02
